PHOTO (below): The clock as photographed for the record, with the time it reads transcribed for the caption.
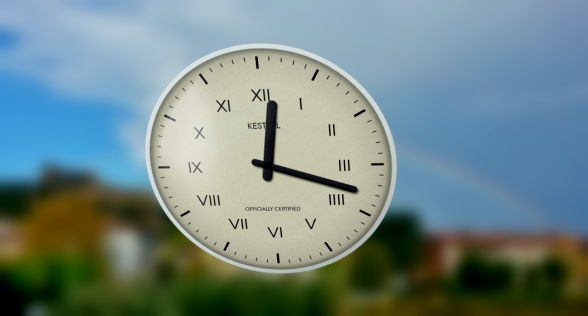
12:18
